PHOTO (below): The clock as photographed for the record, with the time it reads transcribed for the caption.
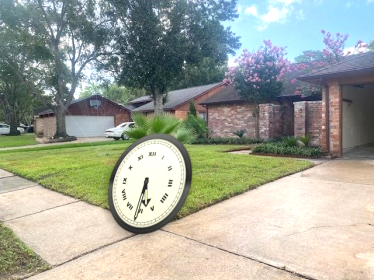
5:31
